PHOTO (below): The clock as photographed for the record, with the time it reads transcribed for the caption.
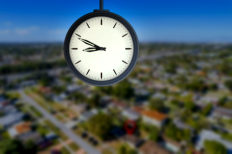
8:49
